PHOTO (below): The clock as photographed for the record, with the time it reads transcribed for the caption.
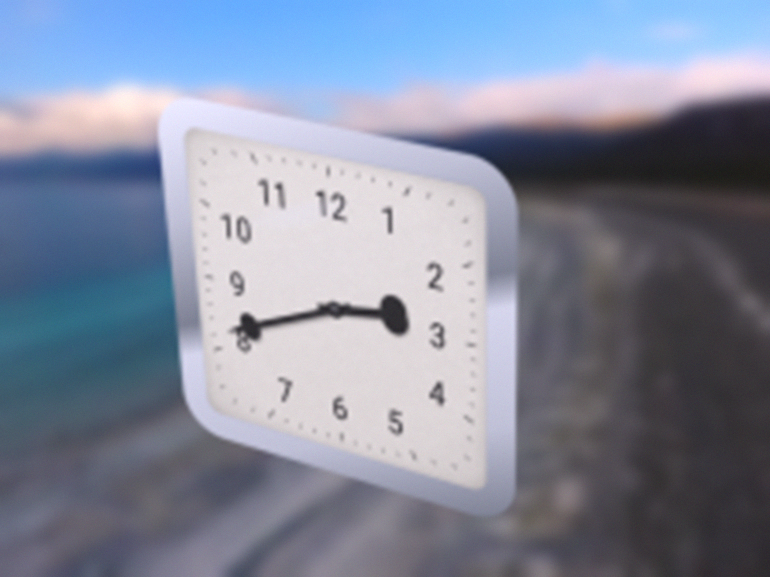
2:41
